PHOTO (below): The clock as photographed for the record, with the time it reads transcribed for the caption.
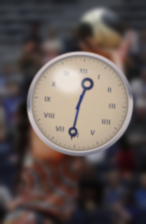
12:31
